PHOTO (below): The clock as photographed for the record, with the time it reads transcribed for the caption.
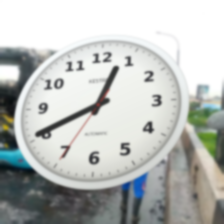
12:40:35
